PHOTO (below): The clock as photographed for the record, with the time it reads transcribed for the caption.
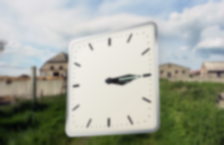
3:15
